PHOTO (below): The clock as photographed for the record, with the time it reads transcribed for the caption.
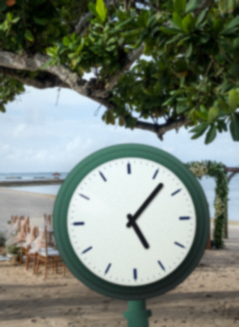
5:07
